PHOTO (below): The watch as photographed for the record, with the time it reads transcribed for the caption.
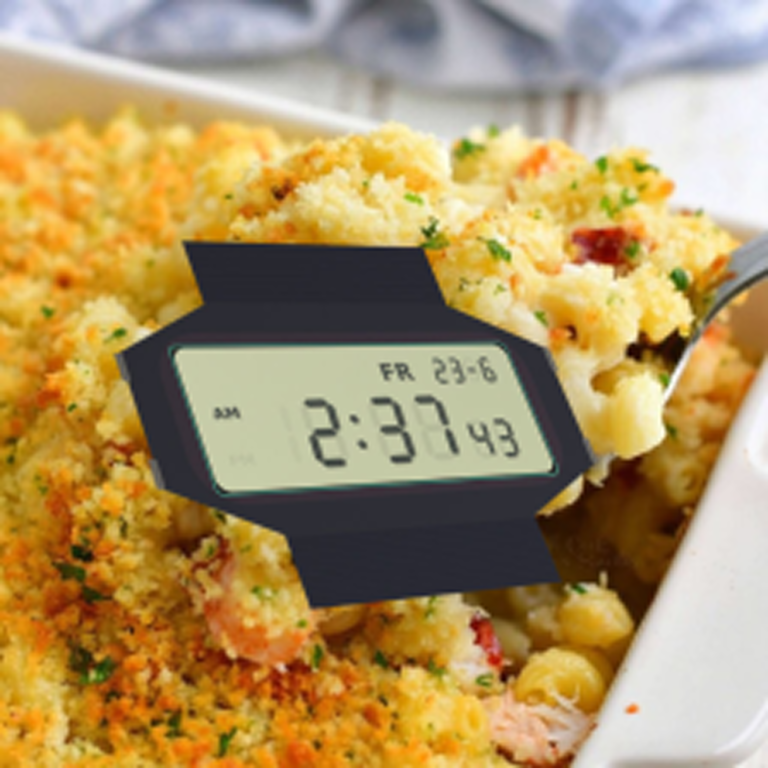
2:37:43
